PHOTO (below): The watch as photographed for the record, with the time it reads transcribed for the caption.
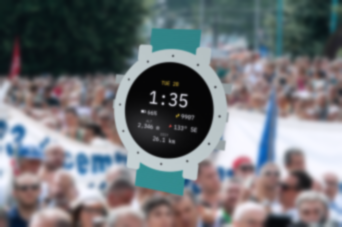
1:35
